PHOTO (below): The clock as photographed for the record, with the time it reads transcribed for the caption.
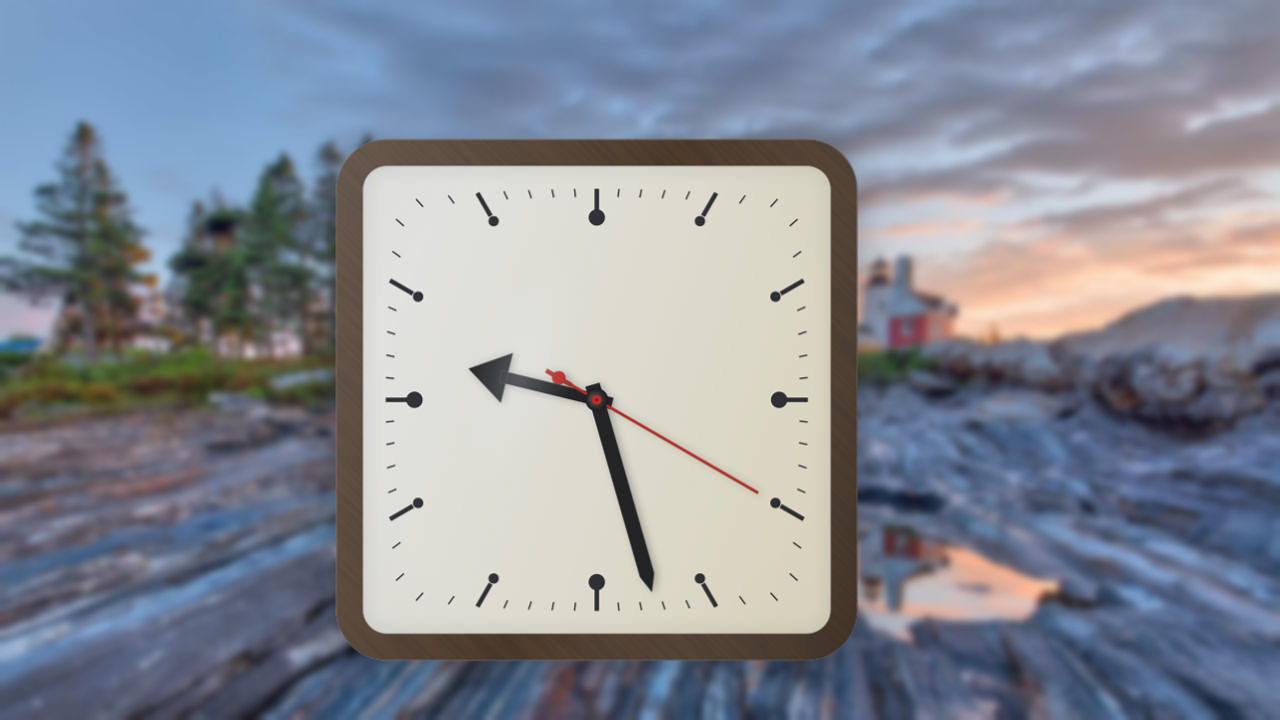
9:27:20
